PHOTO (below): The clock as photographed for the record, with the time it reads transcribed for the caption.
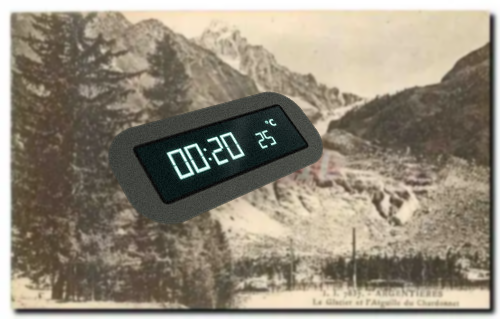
0:20
